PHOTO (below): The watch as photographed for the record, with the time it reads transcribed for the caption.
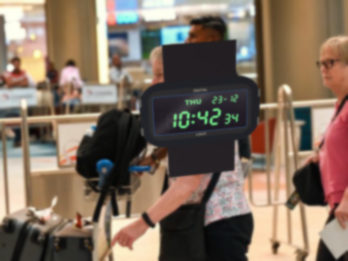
10:42:34
